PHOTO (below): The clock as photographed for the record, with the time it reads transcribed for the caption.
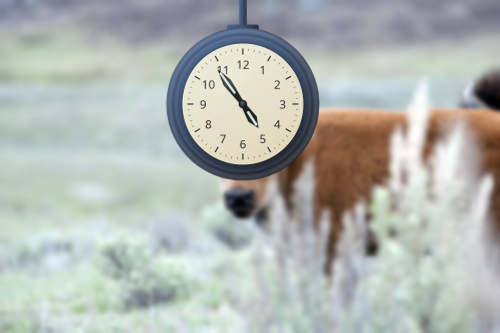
4:54
